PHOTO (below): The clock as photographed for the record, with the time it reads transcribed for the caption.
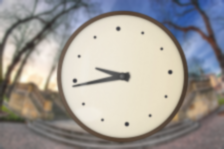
9:44
